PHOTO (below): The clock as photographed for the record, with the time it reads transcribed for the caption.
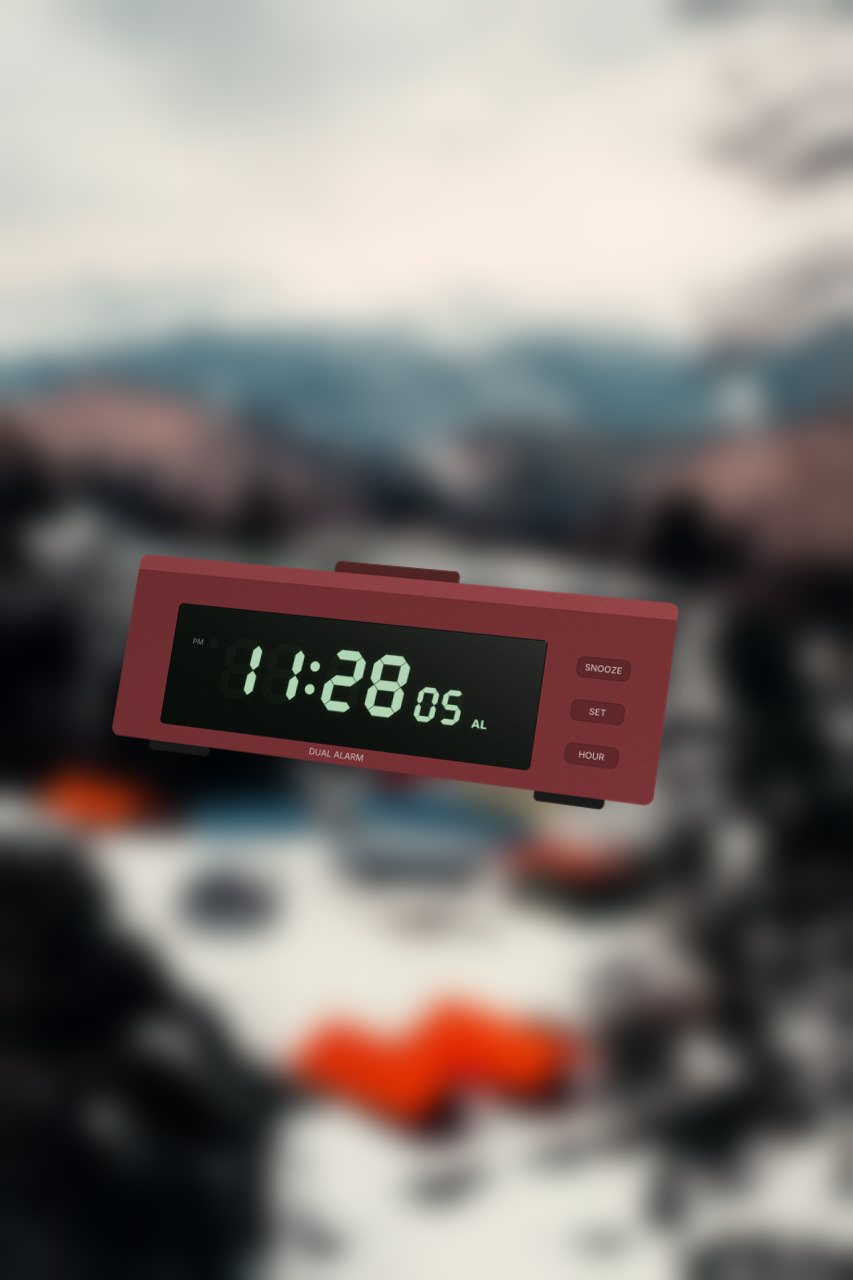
11:28:05
